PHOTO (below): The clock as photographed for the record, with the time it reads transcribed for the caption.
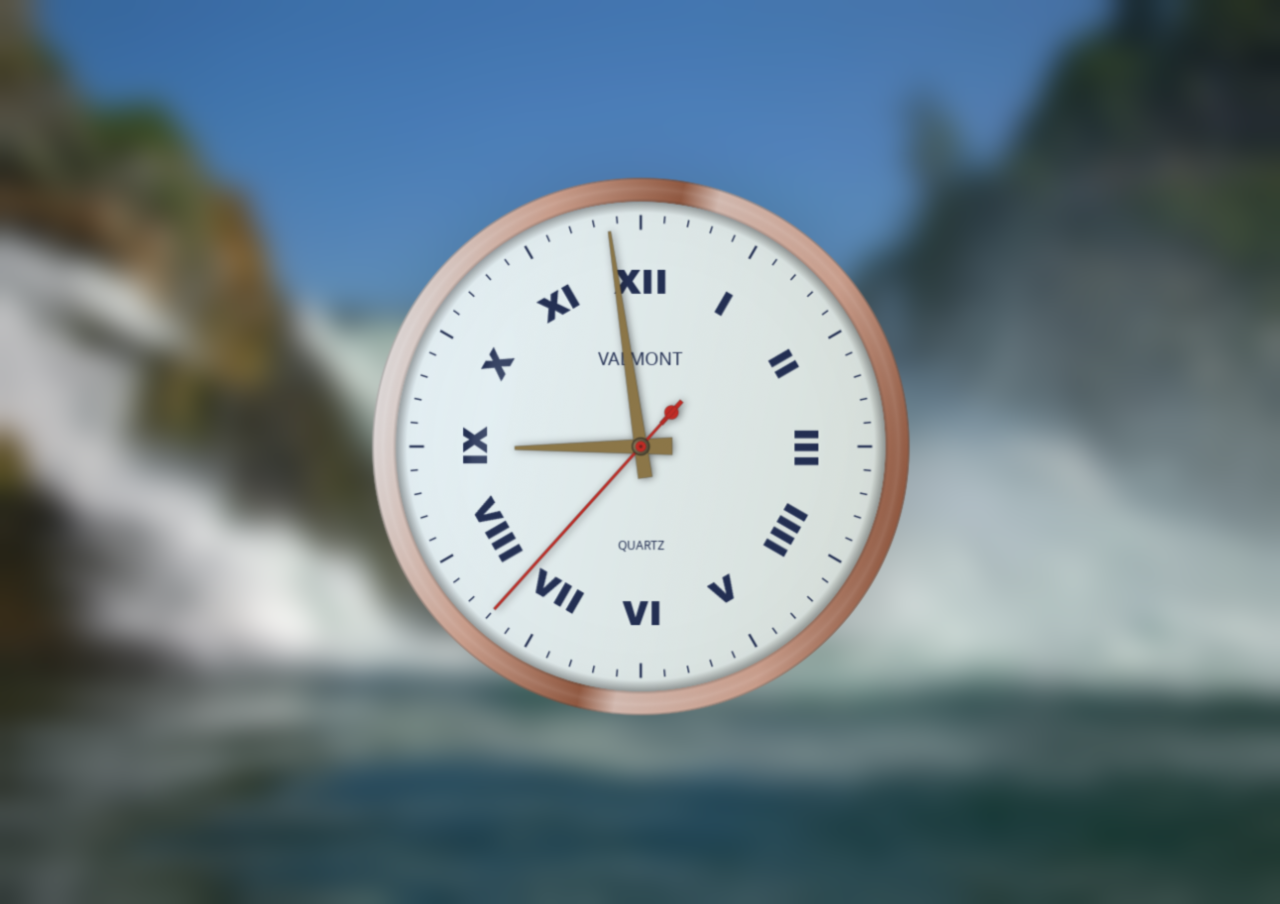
8:58:37
